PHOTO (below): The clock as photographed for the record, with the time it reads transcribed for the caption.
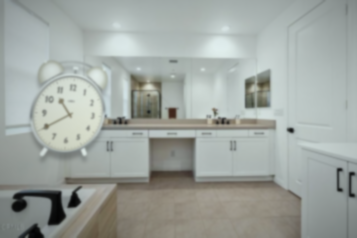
10:40
